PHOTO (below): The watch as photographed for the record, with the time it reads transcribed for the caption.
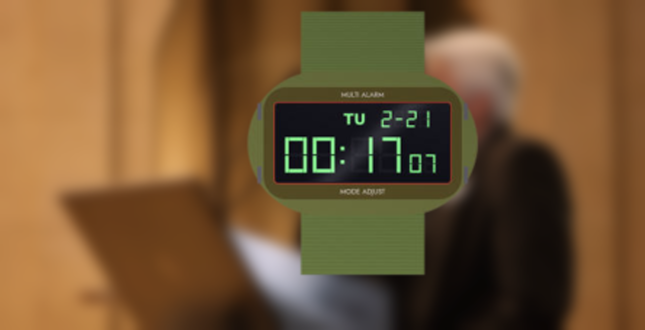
0:17:07
